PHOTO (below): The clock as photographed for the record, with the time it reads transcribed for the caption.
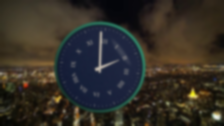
1:59
